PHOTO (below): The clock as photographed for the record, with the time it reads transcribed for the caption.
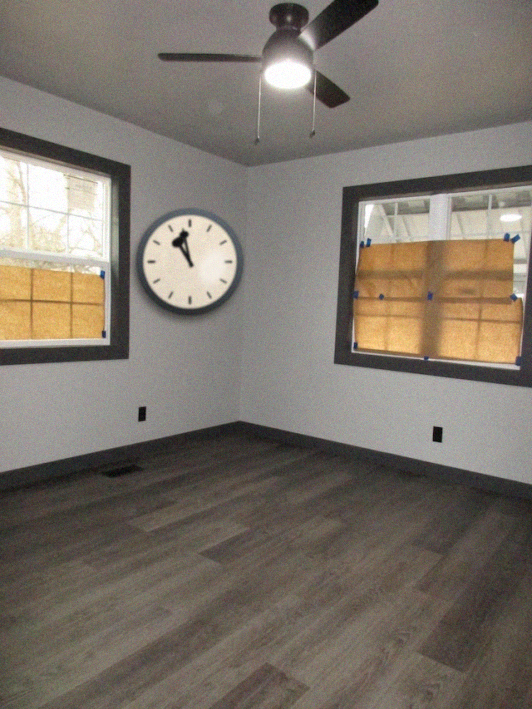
10:58
